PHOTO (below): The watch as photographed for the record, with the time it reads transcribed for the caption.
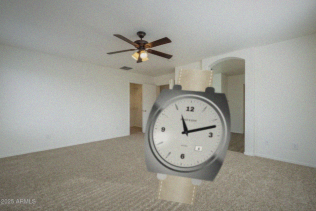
11:12
